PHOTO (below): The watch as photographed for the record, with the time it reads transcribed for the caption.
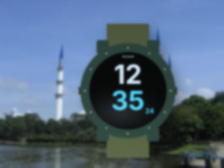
12:35
